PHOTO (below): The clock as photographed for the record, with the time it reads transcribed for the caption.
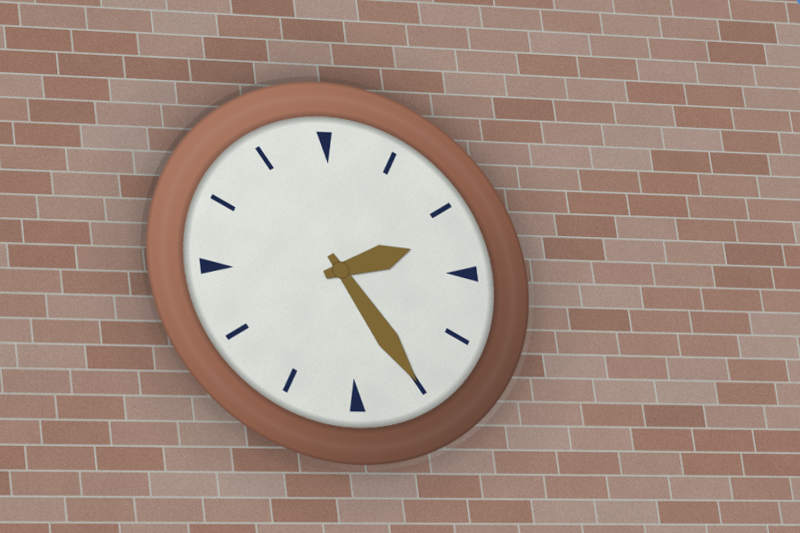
2:25
